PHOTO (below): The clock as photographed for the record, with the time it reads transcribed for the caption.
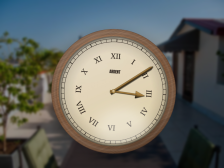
3:09
